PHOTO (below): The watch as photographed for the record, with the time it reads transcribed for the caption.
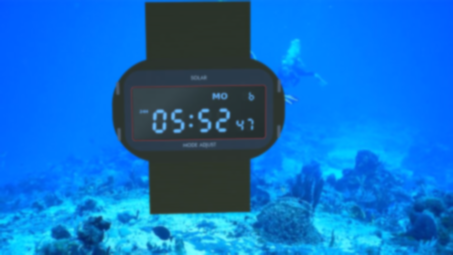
5:52:47
